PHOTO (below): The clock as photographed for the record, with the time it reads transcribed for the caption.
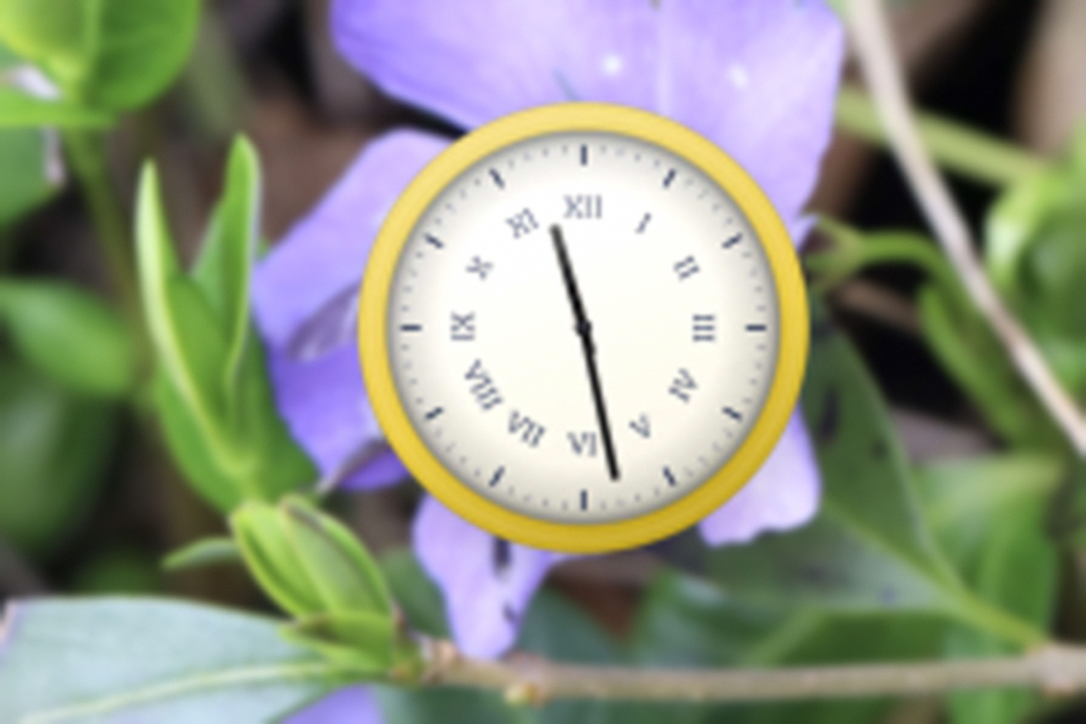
11:28
